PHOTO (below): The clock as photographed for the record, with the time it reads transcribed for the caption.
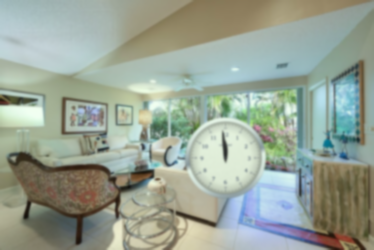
11:59
